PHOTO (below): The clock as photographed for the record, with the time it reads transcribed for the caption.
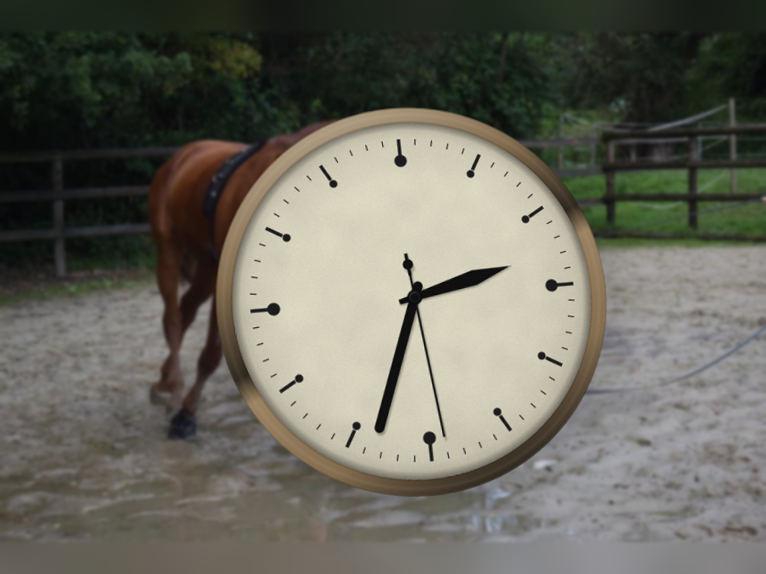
2:33:29
